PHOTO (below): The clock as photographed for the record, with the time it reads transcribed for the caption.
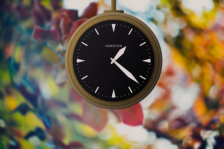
1:22
